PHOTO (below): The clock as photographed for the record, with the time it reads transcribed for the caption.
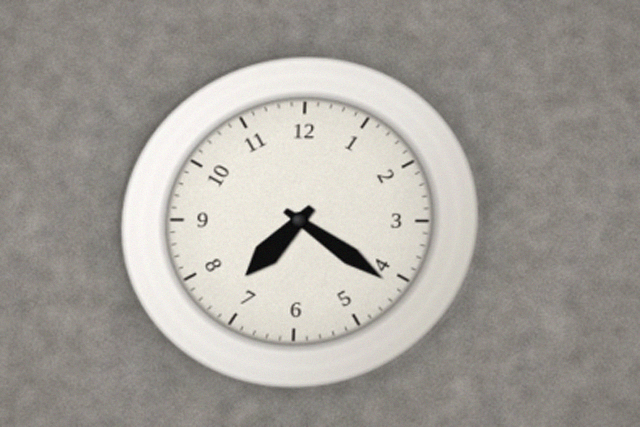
7:21
